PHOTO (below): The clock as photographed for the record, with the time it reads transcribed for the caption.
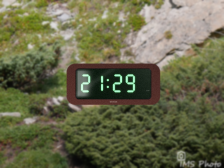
21:29
